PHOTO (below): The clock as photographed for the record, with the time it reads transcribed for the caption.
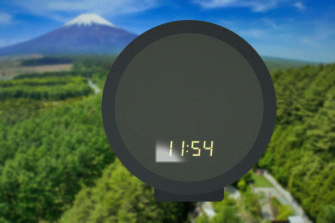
11:54
